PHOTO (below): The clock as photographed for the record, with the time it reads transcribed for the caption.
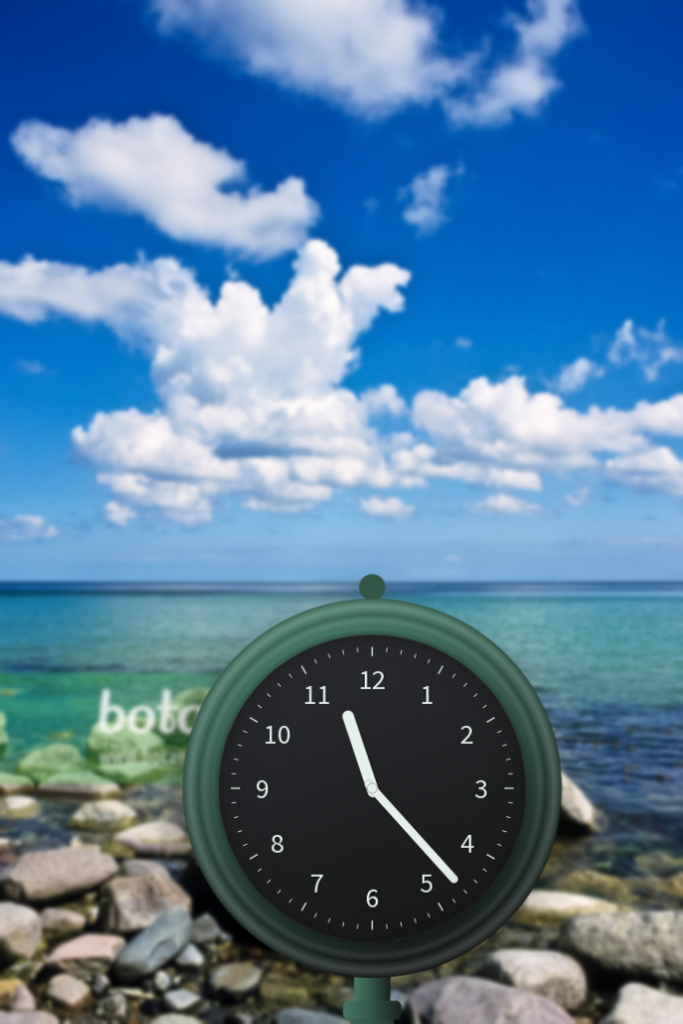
11:23
